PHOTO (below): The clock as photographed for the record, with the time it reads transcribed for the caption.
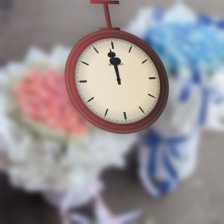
11:59
